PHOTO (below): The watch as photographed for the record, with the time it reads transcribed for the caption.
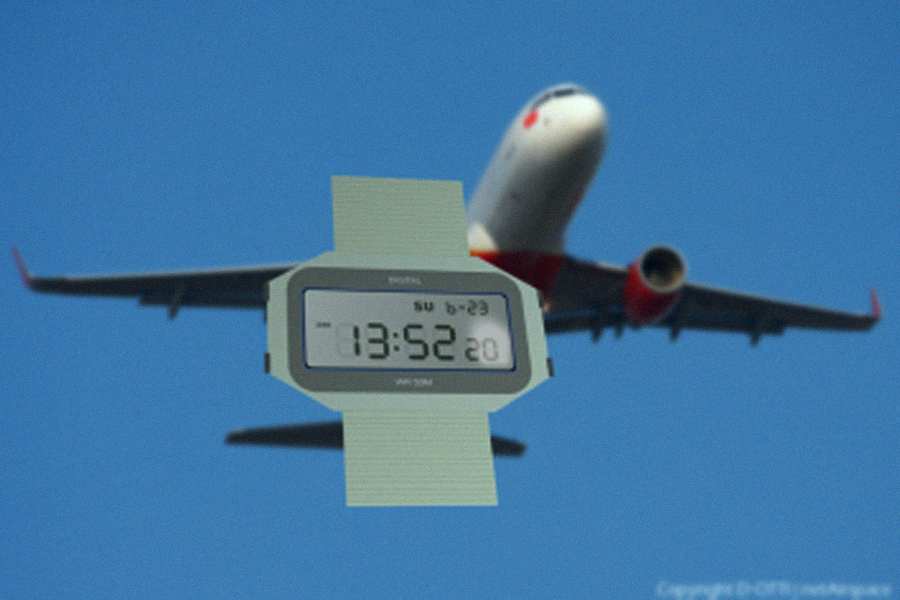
13:52:20
